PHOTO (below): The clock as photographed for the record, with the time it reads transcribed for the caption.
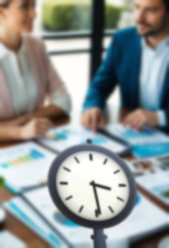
3:29
